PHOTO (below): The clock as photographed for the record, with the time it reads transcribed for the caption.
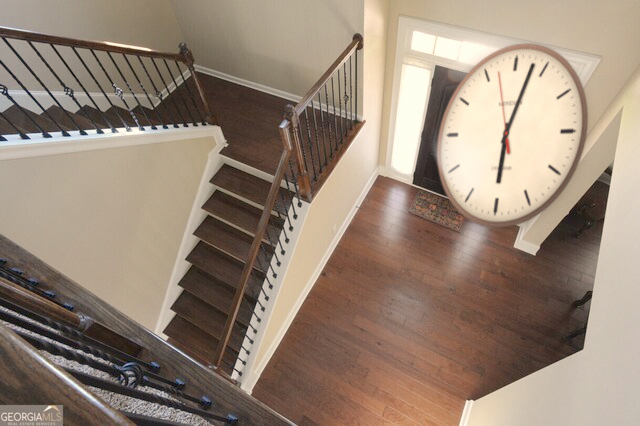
6:02:57
